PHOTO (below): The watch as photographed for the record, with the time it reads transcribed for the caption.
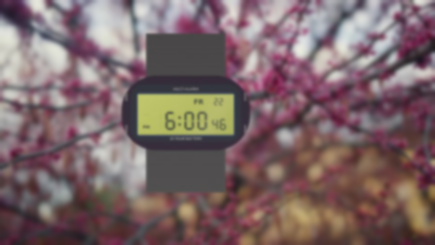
6:00:46
